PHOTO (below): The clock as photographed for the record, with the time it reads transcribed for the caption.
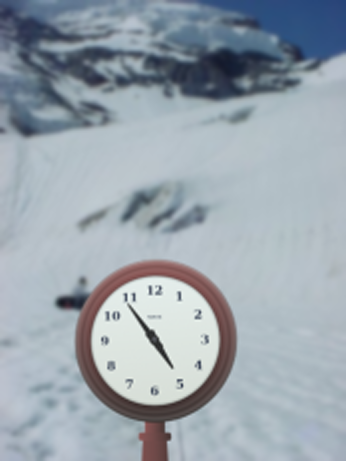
4:54
